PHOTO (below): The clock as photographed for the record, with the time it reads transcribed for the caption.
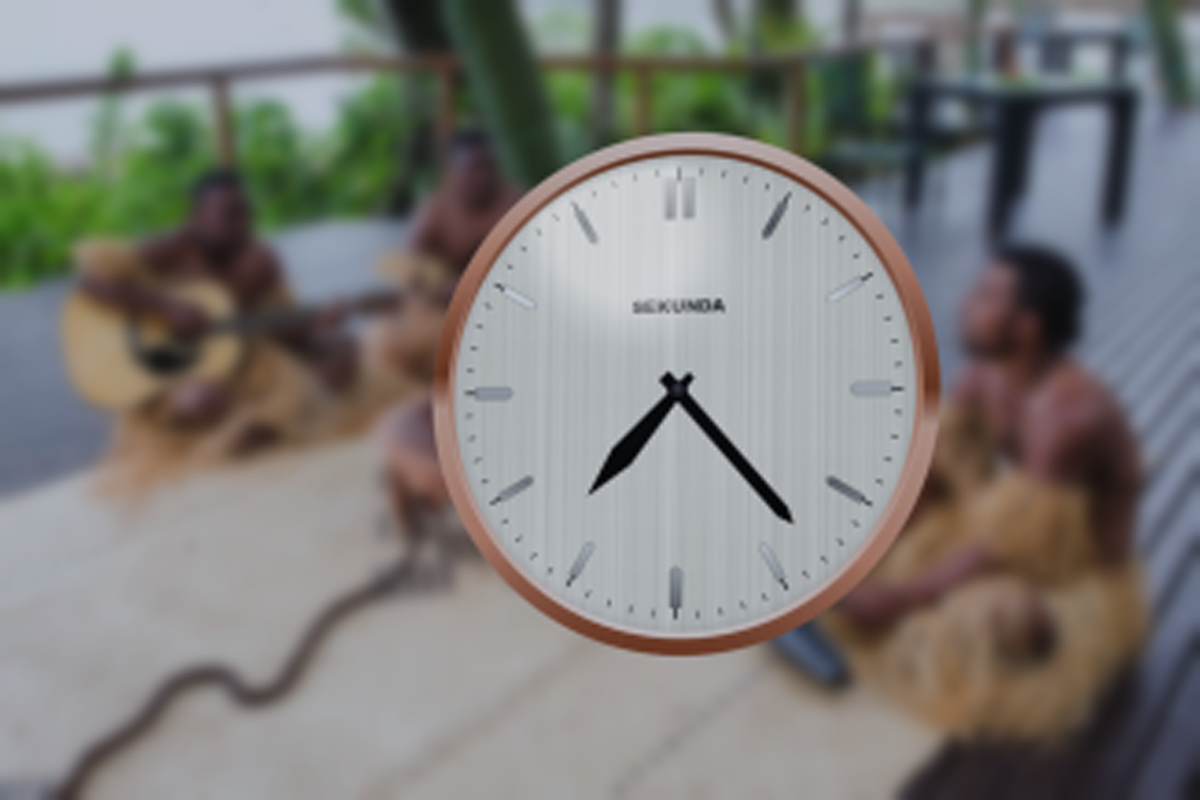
7:23
